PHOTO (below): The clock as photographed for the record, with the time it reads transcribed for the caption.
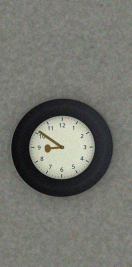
8:51
